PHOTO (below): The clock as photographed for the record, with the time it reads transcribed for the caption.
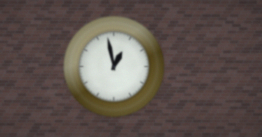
12:58
